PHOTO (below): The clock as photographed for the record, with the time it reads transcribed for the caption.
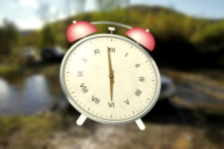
5:59
